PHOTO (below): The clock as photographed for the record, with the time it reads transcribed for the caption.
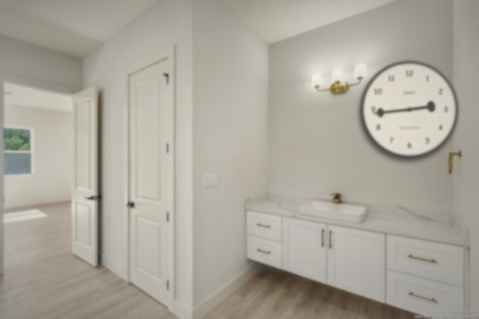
2:44
